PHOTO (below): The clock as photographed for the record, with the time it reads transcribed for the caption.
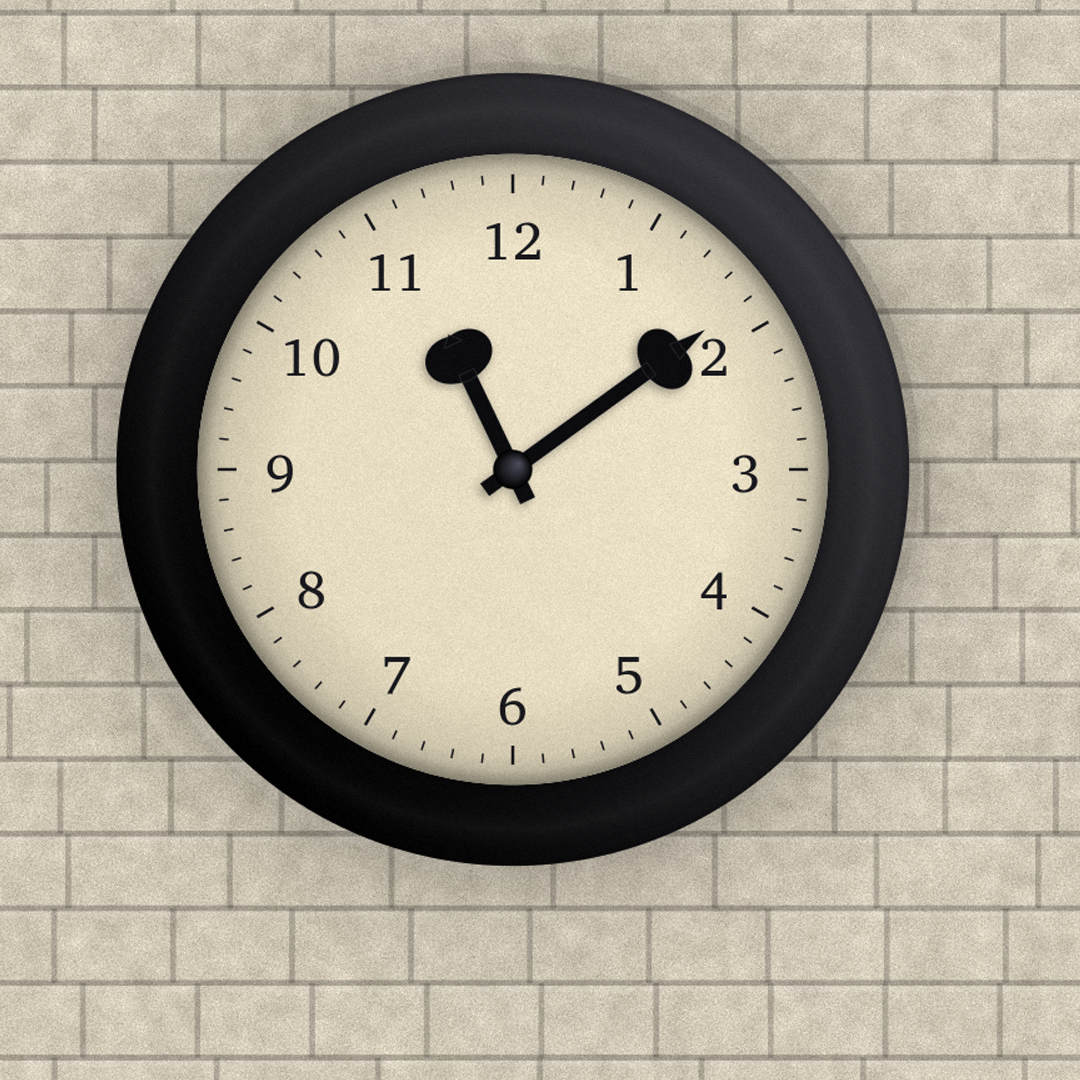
11:09
